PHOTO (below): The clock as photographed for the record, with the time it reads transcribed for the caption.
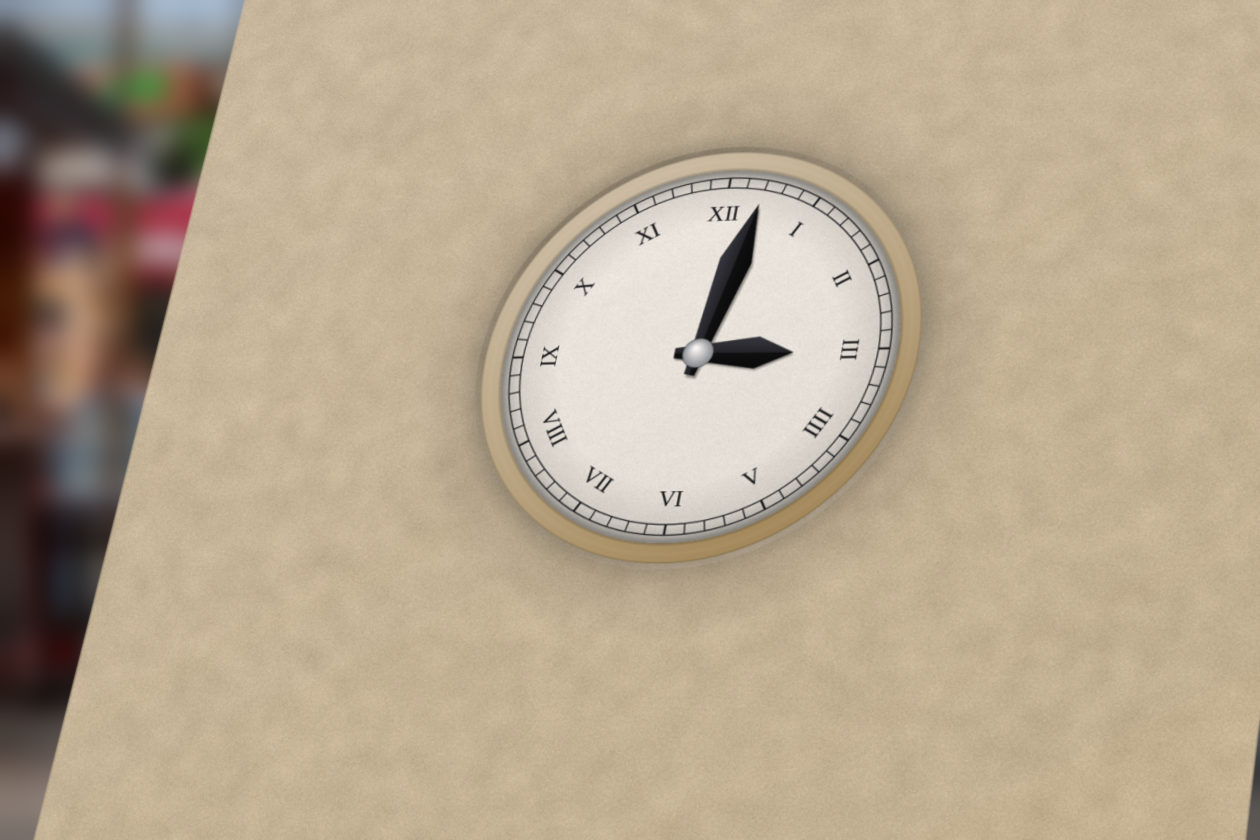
3:02
